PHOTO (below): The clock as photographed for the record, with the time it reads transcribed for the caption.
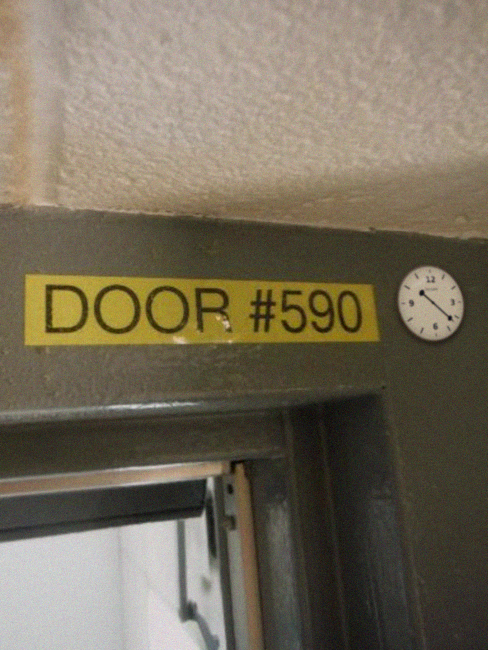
10:22
